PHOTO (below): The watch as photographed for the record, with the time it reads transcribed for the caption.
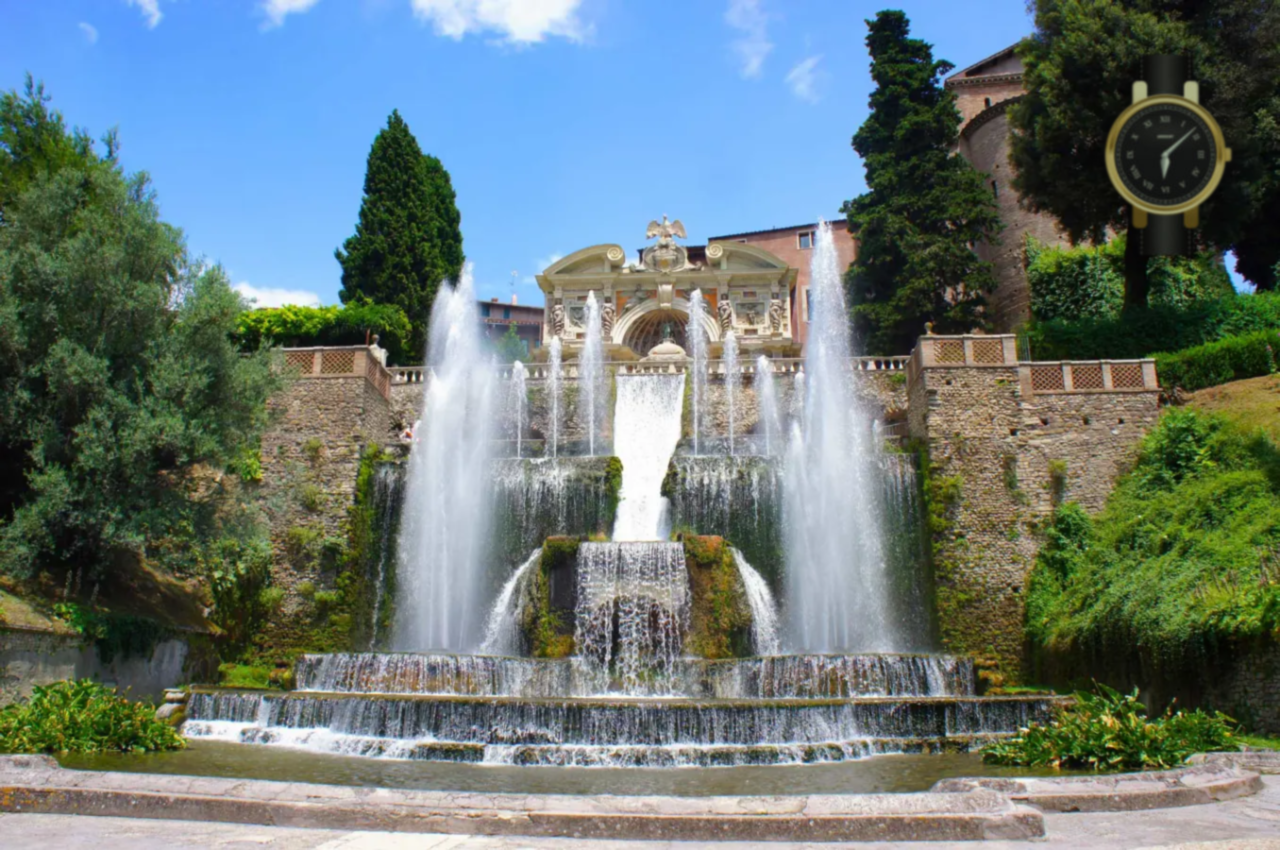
6:08
